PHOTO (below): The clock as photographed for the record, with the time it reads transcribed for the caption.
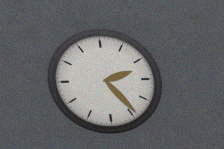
2:24
